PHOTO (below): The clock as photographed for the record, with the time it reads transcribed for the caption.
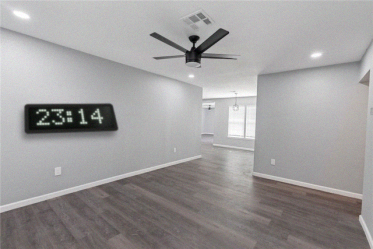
23:14
